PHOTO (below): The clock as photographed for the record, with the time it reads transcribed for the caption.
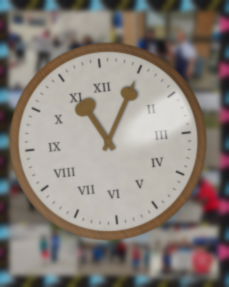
11:05
